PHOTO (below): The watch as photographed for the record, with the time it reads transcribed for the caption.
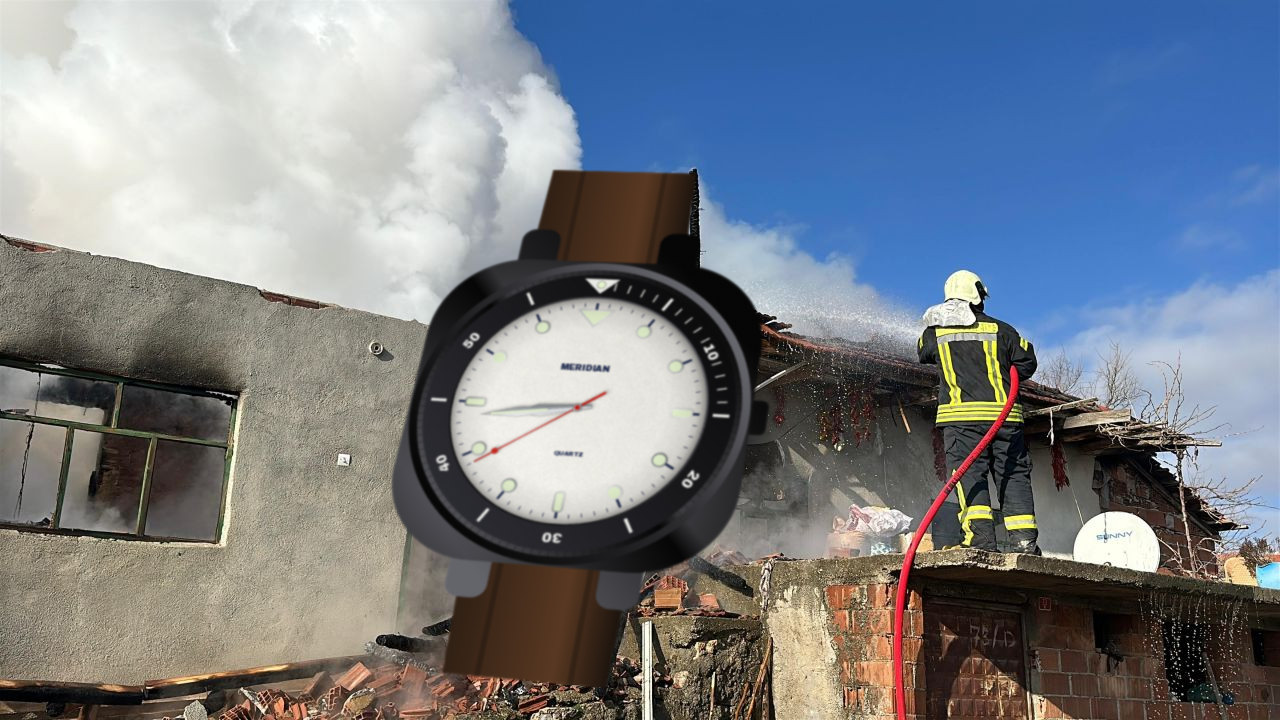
8:43:39
